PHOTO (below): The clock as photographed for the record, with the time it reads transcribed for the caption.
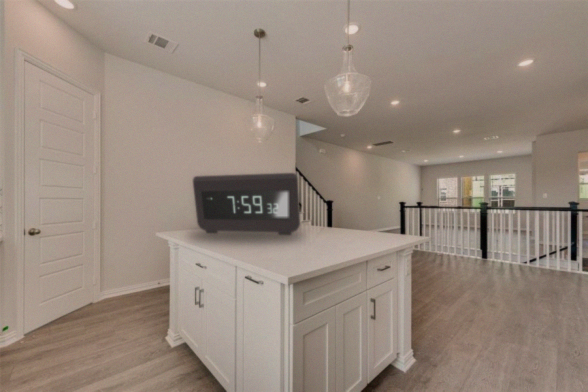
7:59
